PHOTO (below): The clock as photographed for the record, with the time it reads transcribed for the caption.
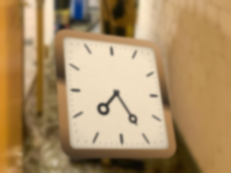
7:25
